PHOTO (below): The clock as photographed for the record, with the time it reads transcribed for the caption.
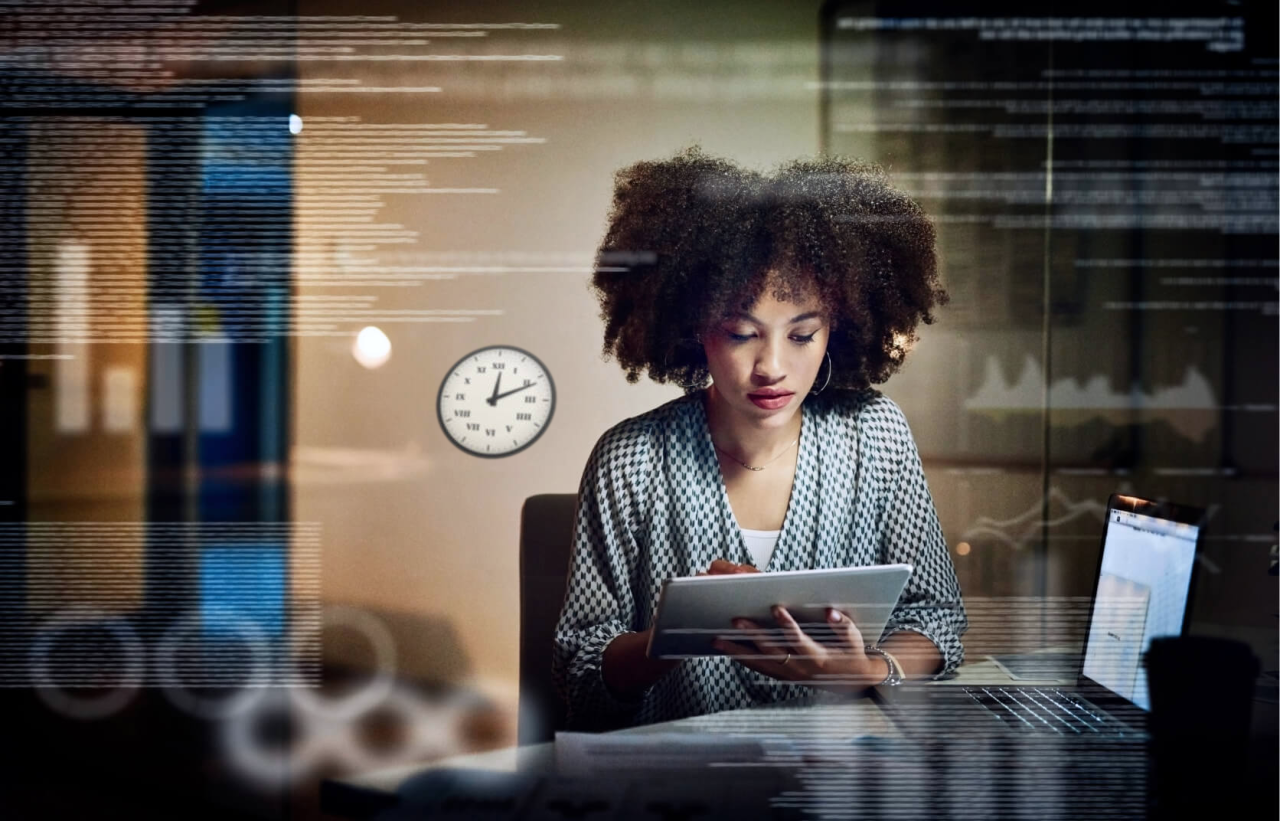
12:11
